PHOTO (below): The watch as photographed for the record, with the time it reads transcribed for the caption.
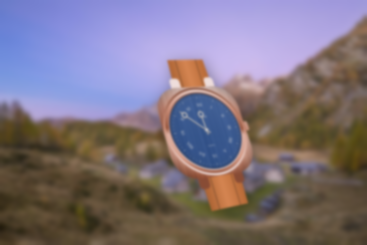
11:52
